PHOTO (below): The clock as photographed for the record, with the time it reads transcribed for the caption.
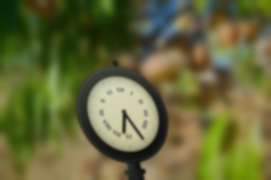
6:25
